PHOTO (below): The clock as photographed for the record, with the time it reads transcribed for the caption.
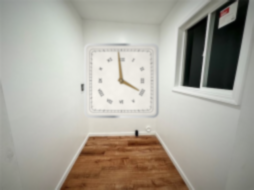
3:59
